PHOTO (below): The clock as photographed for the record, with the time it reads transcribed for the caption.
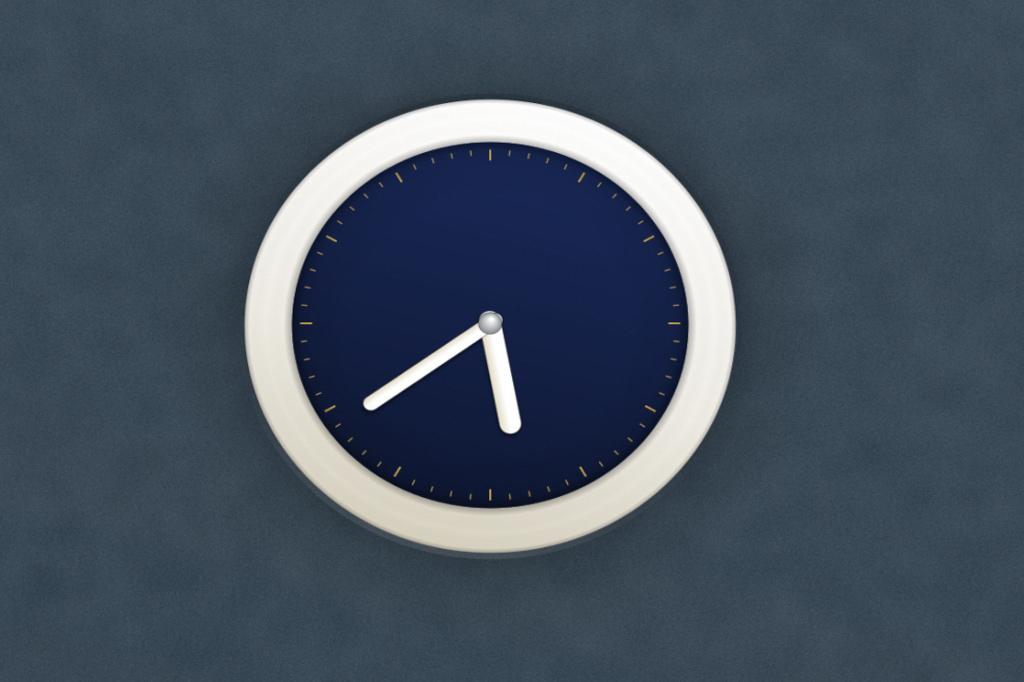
5:39
